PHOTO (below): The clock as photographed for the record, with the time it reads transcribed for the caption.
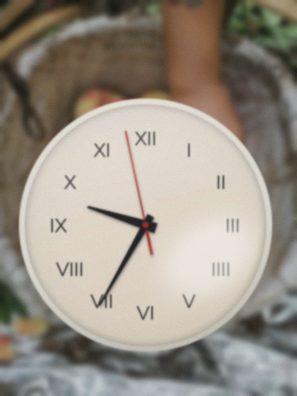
9:34:58
